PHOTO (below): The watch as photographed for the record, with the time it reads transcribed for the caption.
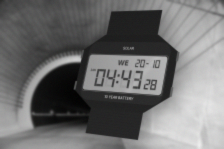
4:43:28
